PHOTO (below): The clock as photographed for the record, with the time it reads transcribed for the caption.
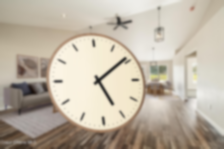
5:09
